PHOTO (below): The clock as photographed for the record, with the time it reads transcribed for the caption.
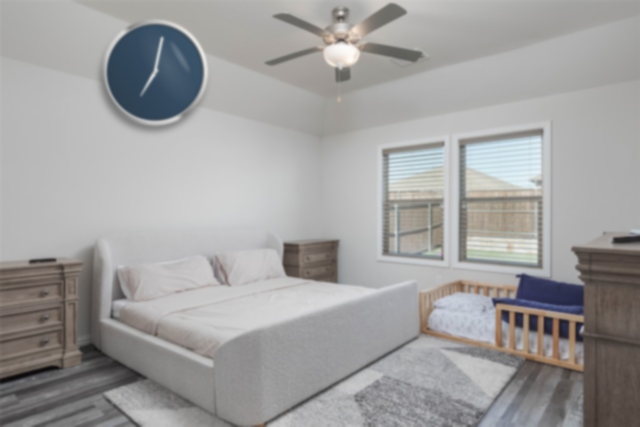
7:02
